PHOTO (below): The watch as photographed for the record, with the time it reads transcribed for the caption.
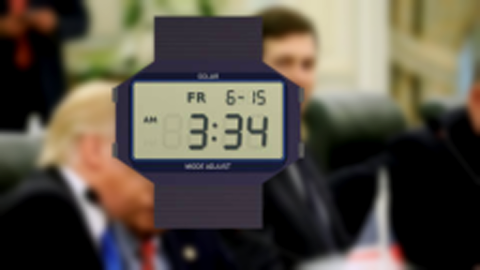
3:34
